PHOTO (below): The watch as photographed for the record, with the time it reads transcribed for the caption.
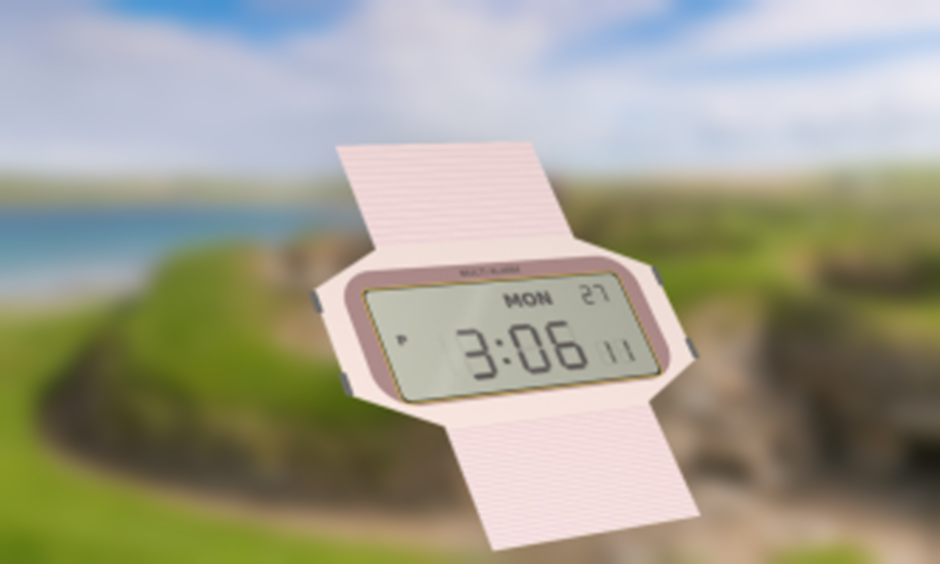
3:06:11
